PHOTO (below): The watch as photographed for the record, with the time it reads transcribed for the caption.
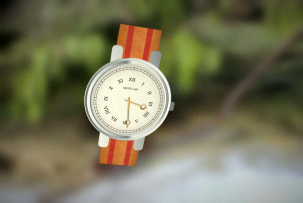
3:29
